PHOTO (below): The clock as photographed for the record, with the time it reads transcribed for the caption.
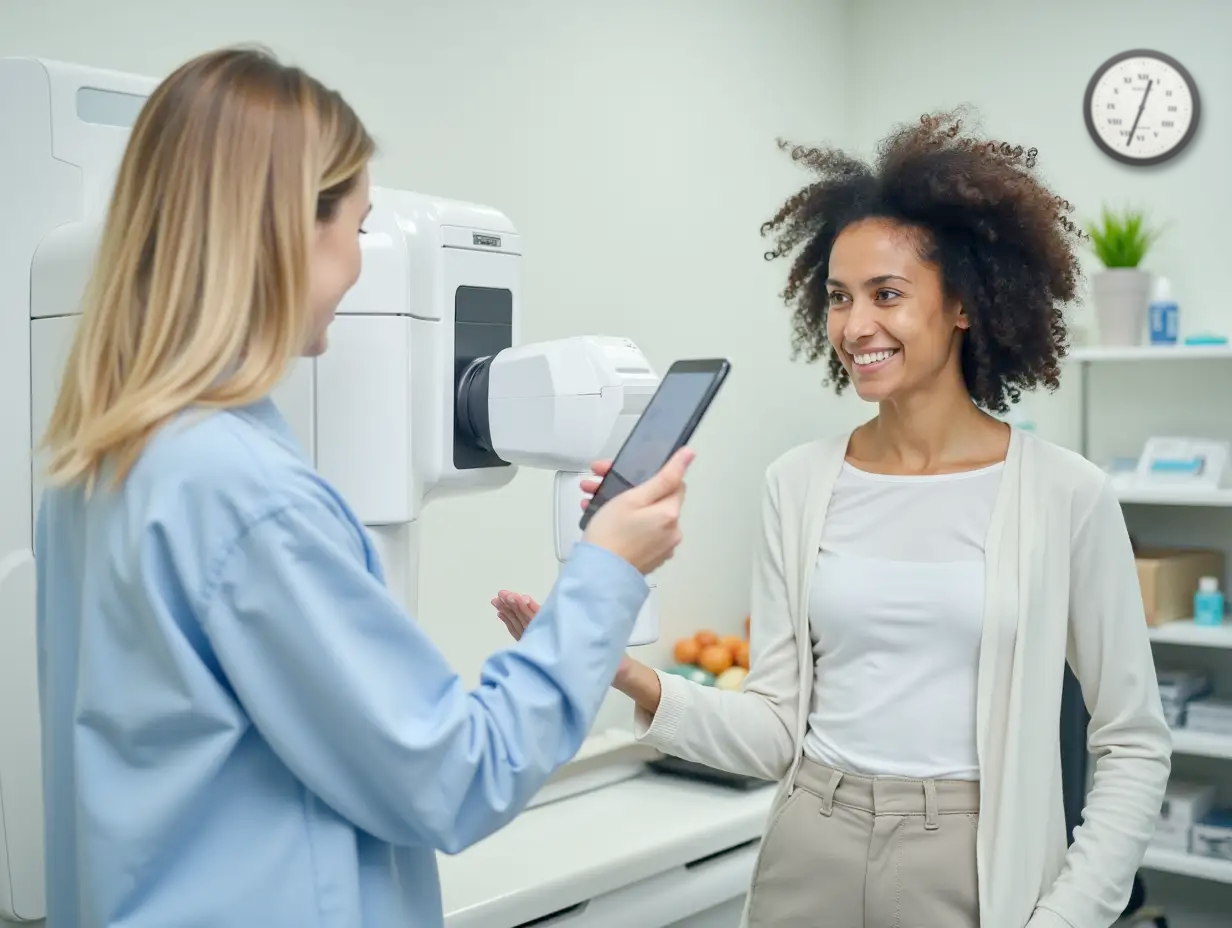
12:33
